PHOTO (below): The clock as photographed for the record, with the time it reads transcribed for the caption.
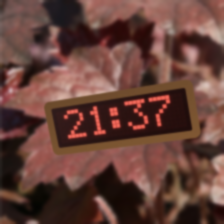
21:37
